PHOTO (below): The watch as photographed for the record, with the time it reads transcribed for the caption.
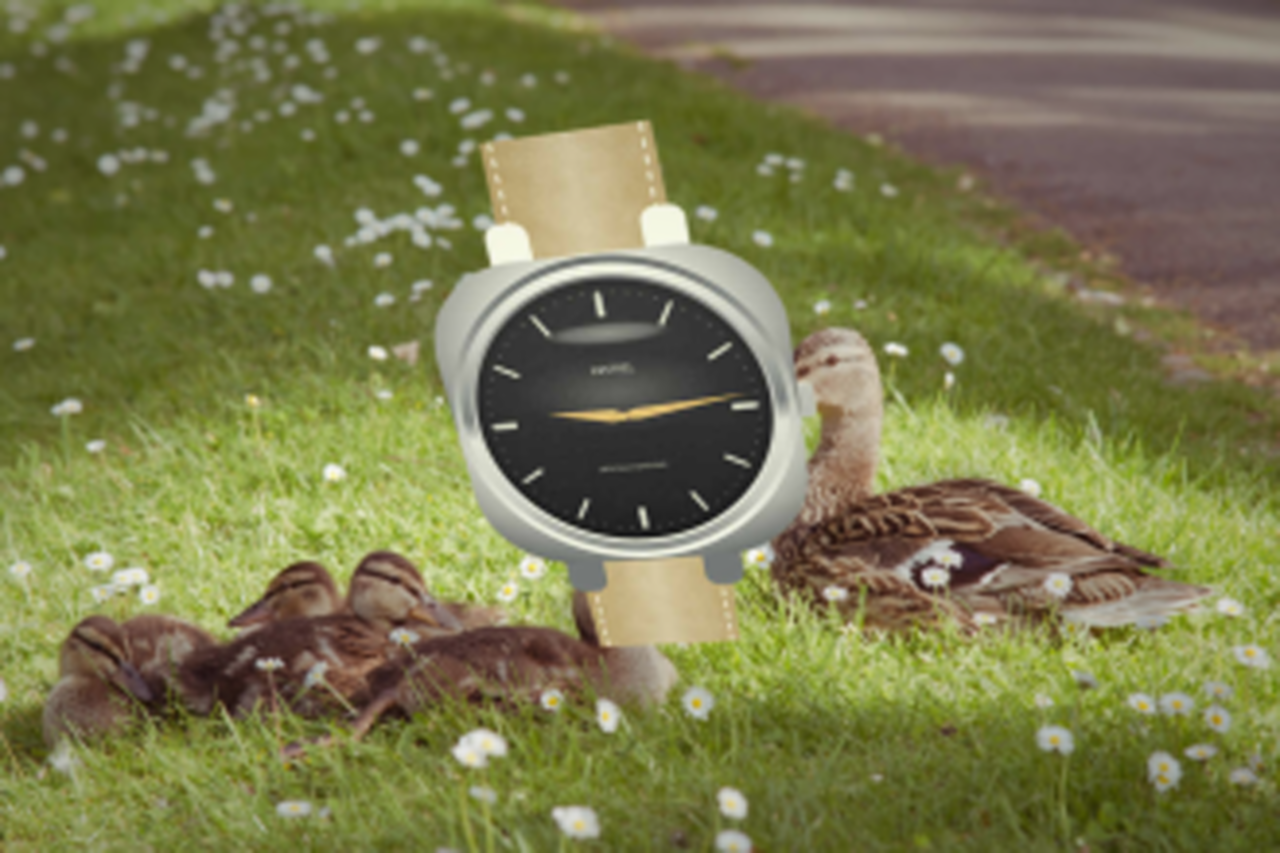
9:14
